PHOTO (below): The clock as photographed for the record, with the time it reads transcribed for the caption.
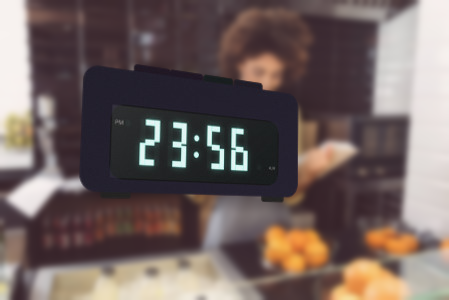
23:56
